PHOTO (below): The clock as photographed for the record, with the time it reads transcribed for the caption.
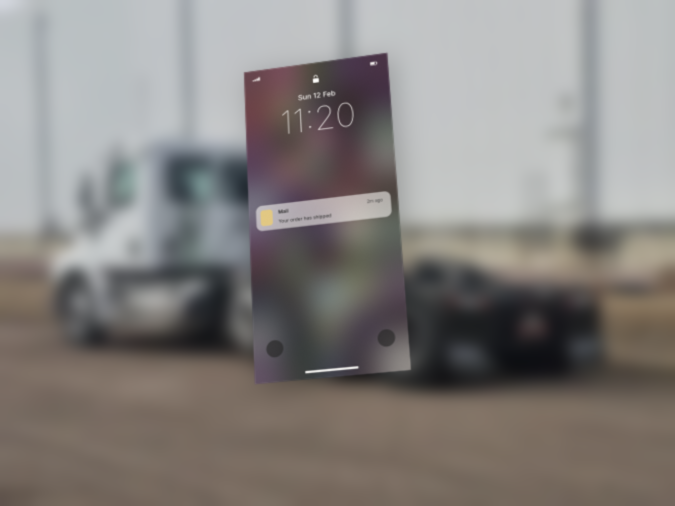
11:20
